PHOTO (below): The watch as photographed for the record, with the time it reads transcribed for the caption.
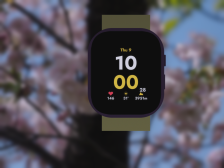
10:00
